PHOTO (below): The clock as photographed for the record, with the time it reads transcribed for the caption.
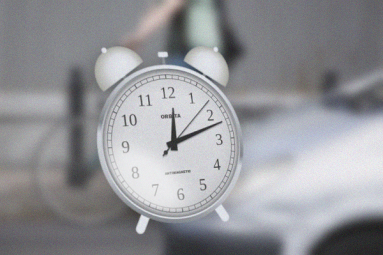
12:12:08
